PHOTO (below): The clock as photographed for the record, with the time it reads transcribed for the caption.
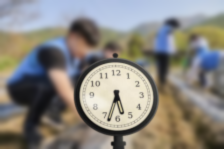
5:33
